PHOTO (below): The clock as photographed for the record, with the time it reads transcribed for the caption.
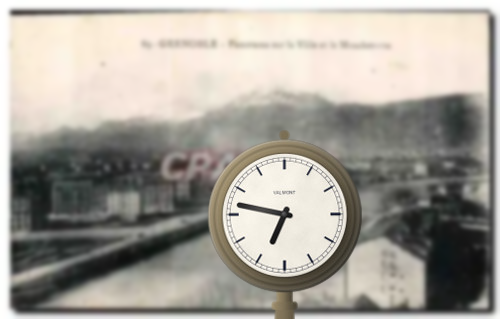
6:47
